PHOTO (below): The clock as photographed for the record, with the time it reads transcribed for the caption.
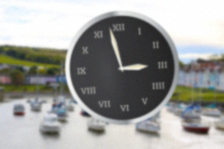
2:58
